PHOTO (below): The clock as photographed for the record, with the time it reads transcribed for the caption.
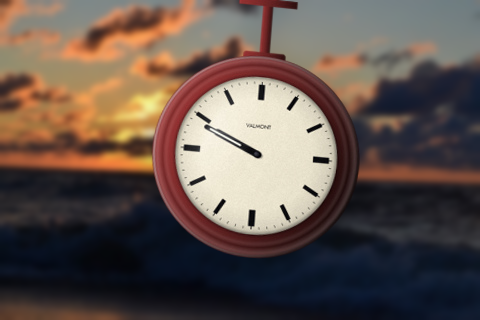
9:49
